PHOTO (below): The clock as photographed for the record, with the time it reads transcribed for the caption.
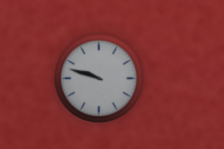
9:48
